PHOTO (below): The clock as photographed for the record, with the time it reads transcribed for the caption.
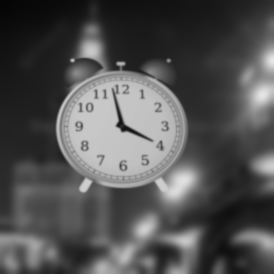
3:58
